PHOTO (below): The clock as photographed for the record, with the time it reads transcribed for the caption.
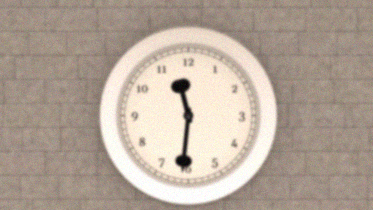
11:31
